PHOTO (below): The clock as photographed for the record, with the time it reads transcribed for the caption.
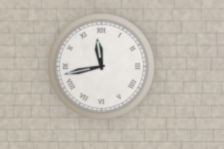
11:43
